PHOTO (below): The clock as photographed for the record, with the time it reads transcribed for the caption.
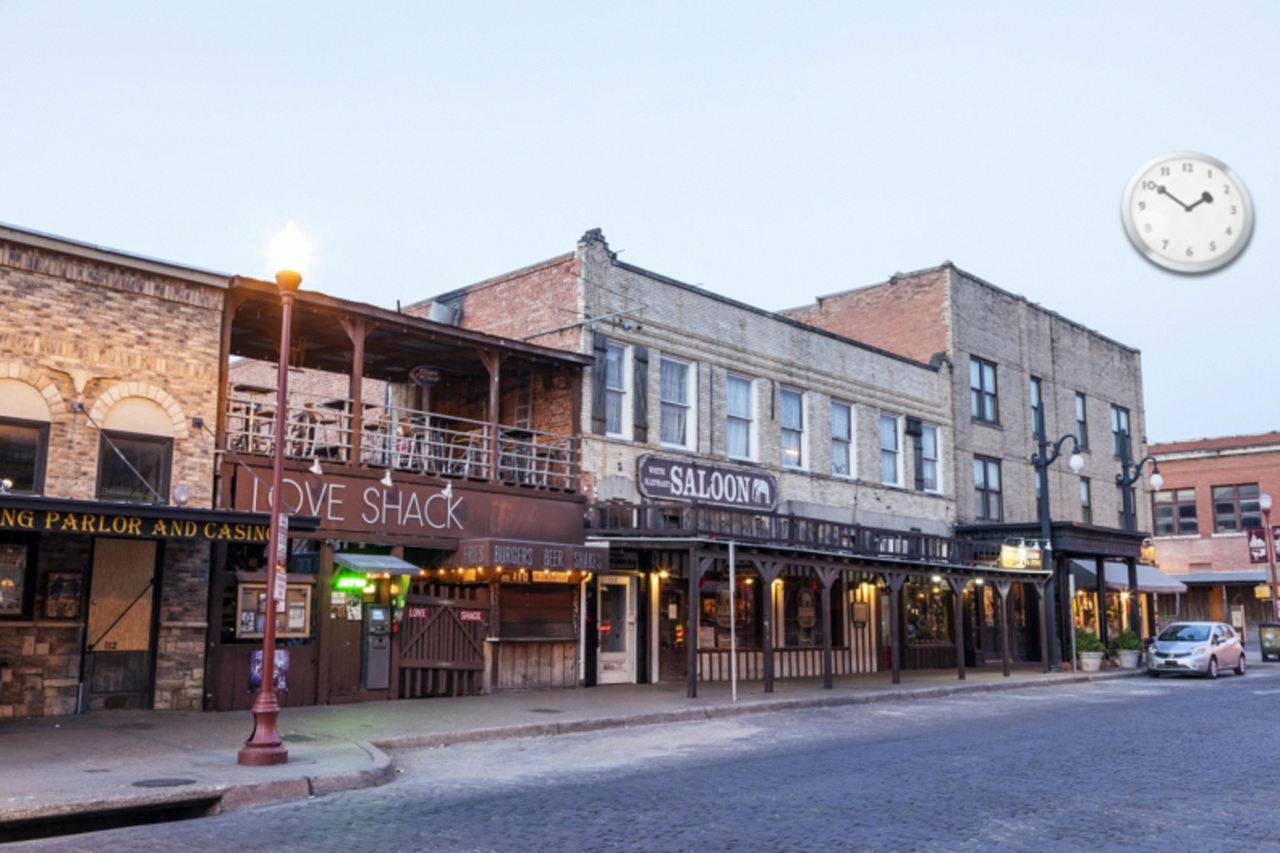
1:51
